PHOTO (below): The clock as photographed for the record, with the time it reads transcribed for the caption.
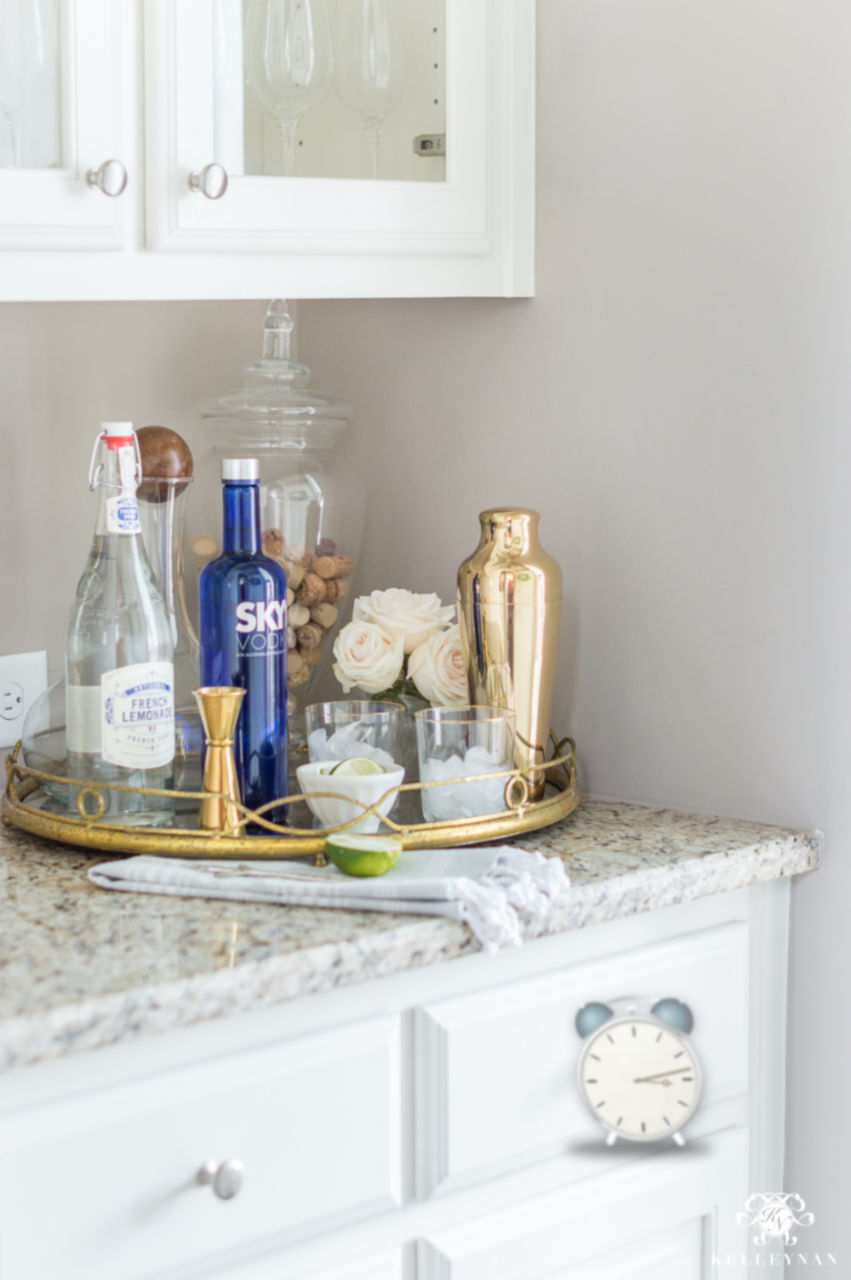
3:13
